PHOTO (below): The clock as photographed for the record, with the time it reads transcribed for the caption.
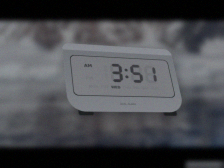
3:51
